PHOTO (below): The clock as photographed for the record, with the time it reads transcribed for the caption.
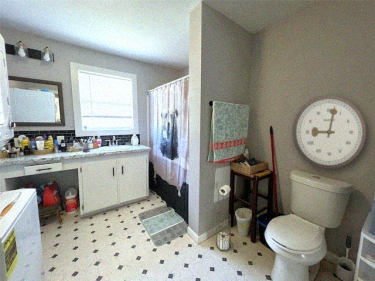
9:02
